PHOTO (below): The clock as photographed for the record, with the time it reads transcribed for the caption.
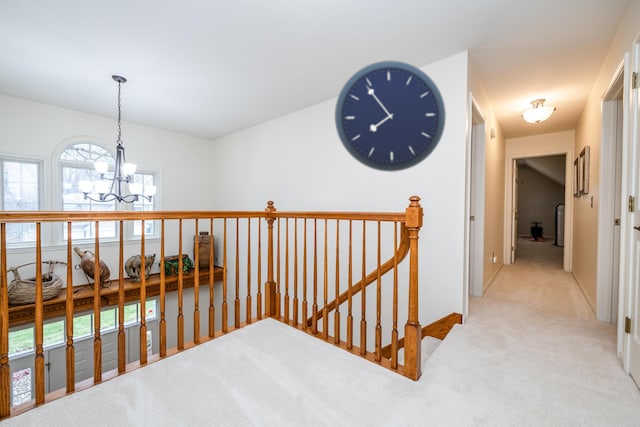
7:54
